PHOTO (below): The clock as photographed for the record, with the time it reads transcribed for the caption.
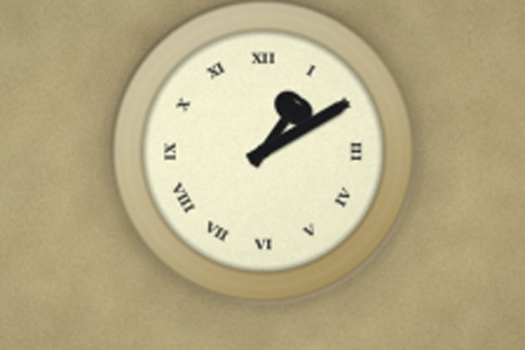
1:10
